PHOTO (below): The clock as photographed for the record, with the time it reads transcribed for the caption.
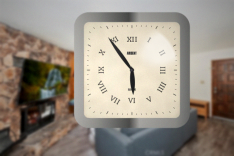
5:54
